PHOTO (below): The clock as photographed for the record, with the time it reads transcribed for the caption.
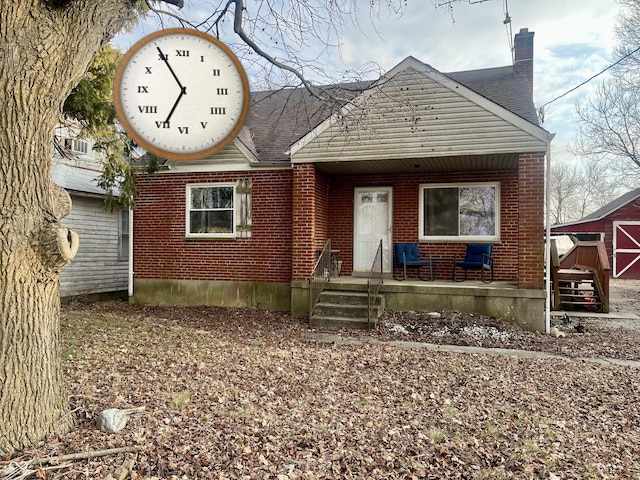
6:55
